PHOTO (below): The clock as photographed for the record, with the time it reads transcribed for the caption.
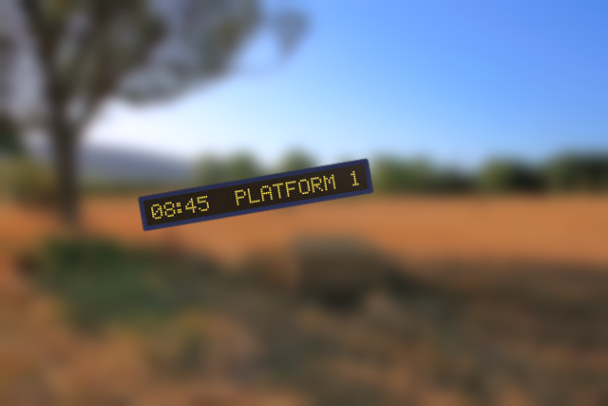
8:45
